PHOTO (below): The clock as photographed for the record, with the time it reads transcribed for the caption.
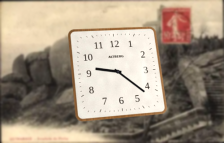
9:22
